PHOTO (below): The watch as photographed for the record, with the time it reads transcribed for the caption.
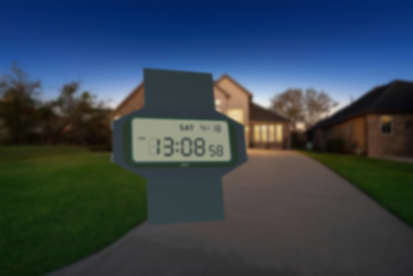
13:08:58
